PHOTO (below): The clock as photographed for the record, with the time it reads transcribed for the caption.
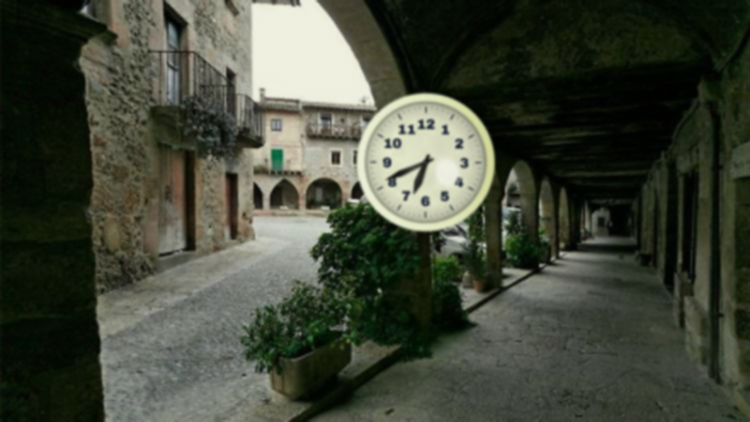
6:41
